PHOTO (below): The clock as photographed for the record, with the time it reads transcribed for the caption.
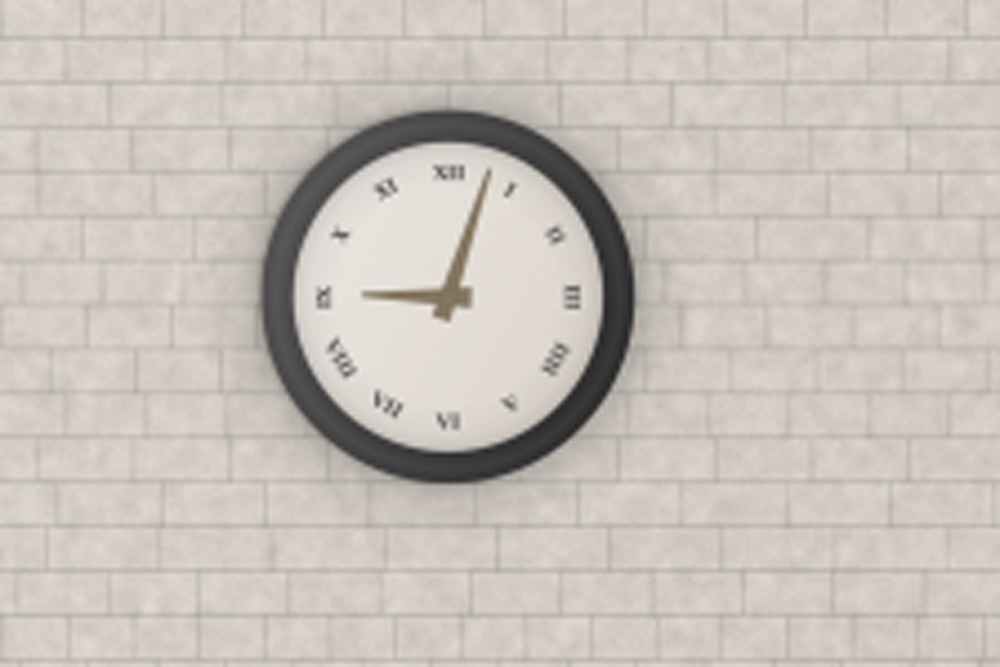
9:03
